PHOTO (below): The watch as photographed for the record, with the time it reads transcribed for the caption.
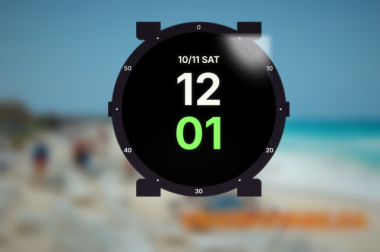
12:01
